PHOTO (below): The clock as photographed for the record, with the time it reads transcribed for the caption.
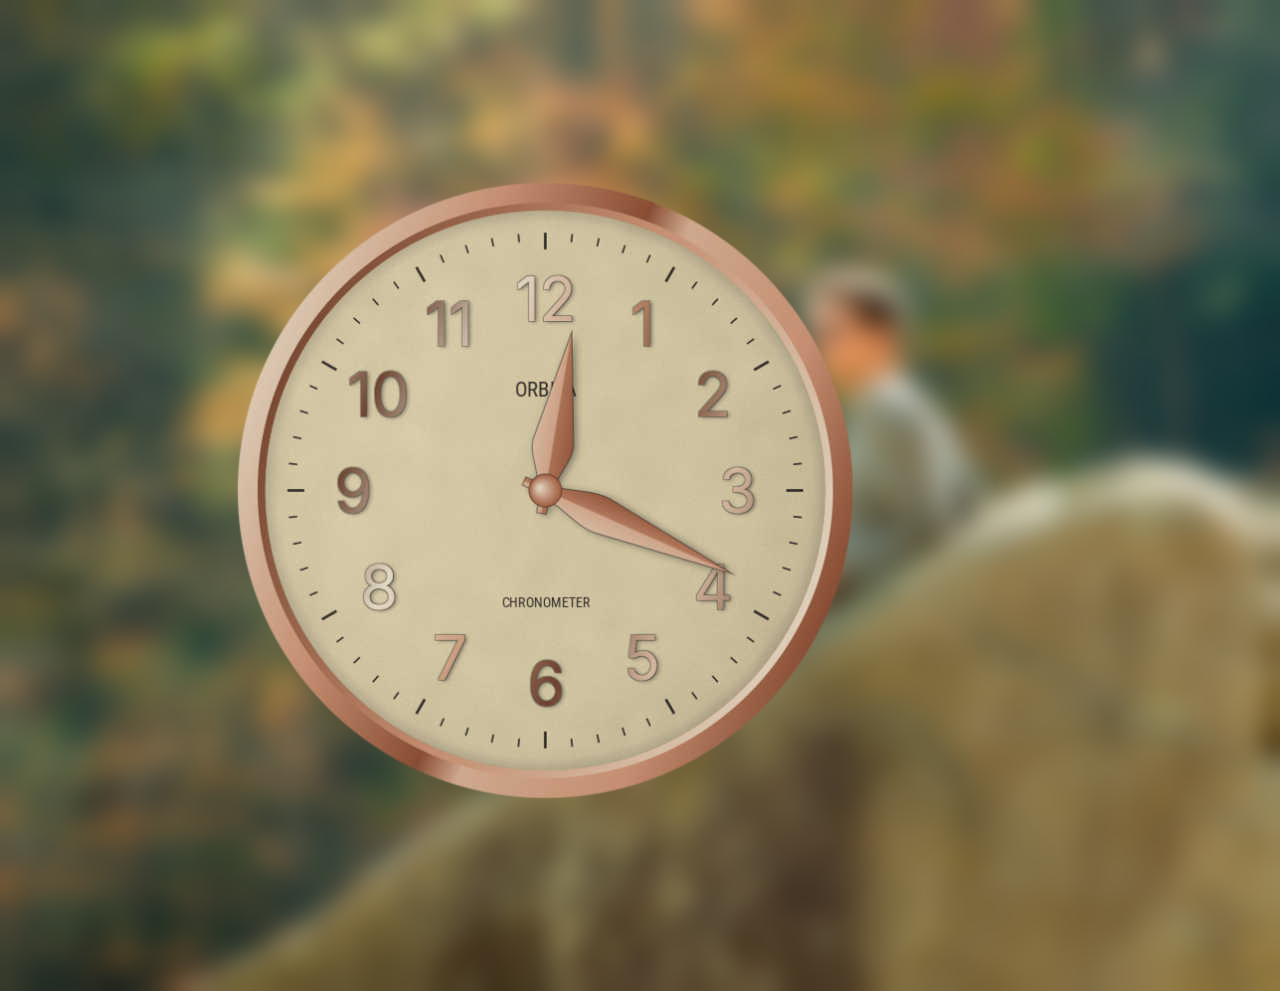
12:19
